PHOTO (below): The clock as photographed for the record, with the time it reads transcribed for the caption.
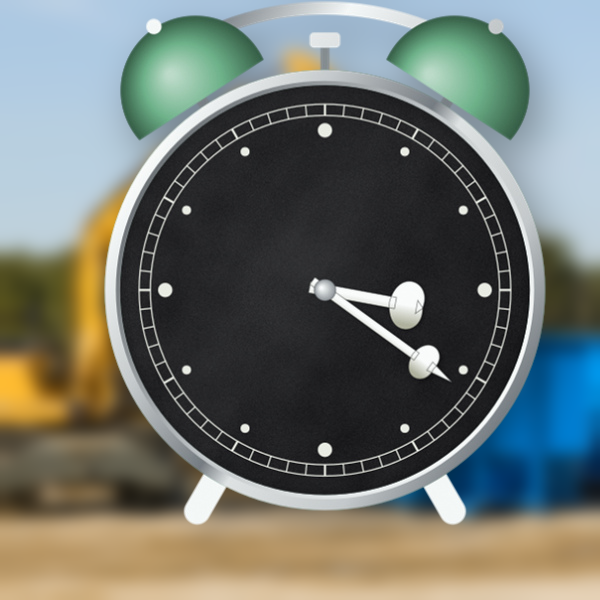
3:21
